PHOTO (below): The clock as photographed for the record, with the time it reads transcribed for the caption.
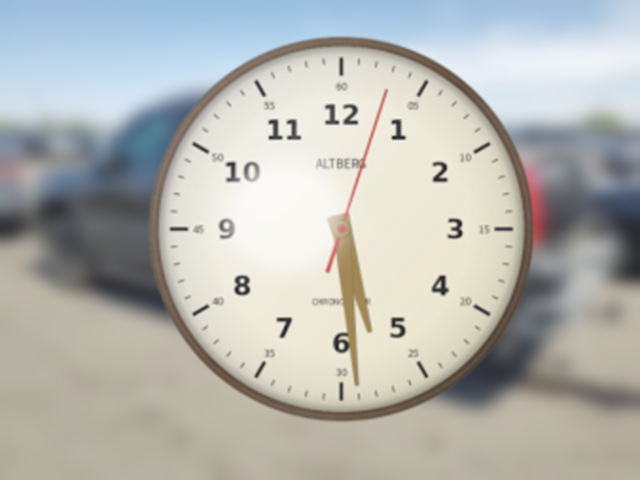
5:29:03
